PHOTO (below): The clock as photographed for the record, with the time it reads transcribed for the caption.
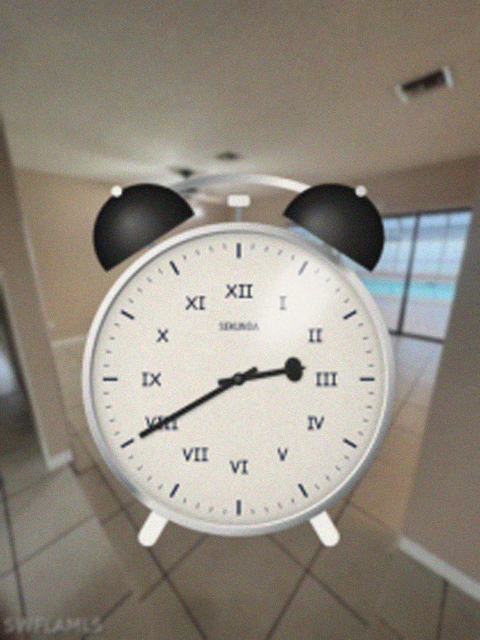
2:40
